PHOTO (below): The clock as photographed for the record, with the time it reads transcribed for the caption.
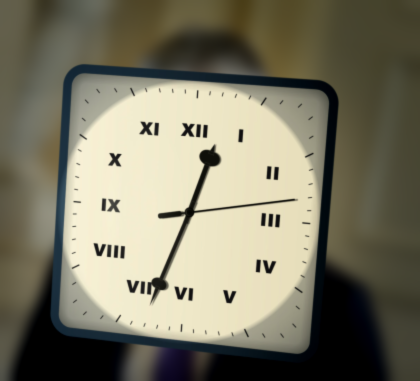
12:33:13
